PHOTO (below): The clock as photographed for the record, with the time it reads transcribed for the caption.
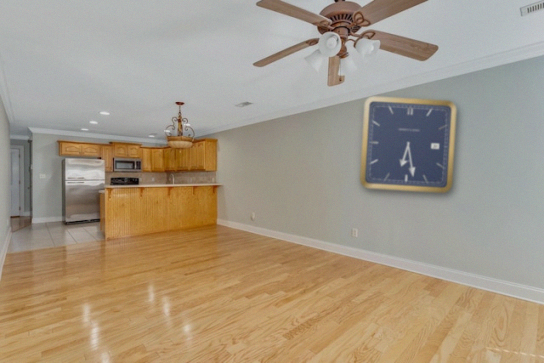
6:28
